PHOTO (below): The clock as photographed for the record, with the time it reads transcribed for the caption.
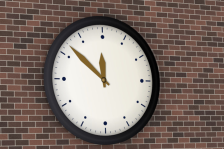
11:52
